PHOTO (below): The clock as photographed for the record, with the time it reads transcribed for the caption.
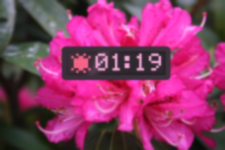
1:19
